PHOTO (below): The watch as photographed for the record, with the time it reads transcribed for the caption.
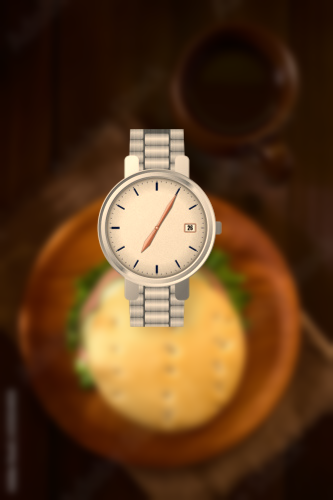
7:05
